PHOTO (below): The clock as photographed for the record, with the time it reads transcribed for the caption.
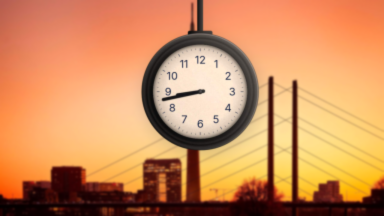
8:43
